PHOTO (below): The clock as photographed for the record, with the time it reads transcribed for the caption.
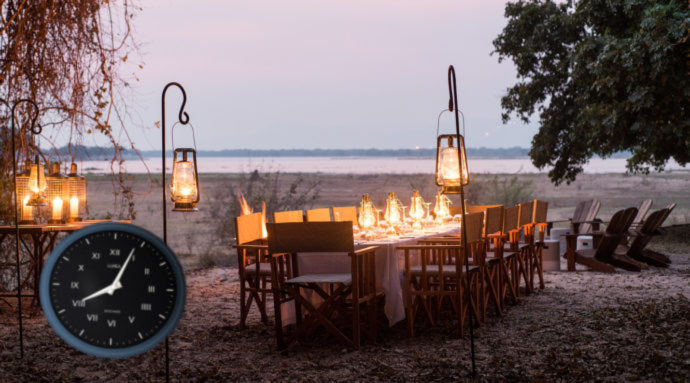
8:04
